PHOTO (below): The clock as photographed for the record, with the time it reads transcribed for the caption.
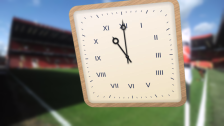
11:00
